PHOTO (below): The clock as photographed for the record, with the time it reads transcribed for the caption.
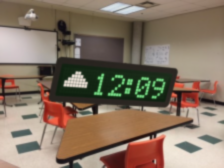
12:09
